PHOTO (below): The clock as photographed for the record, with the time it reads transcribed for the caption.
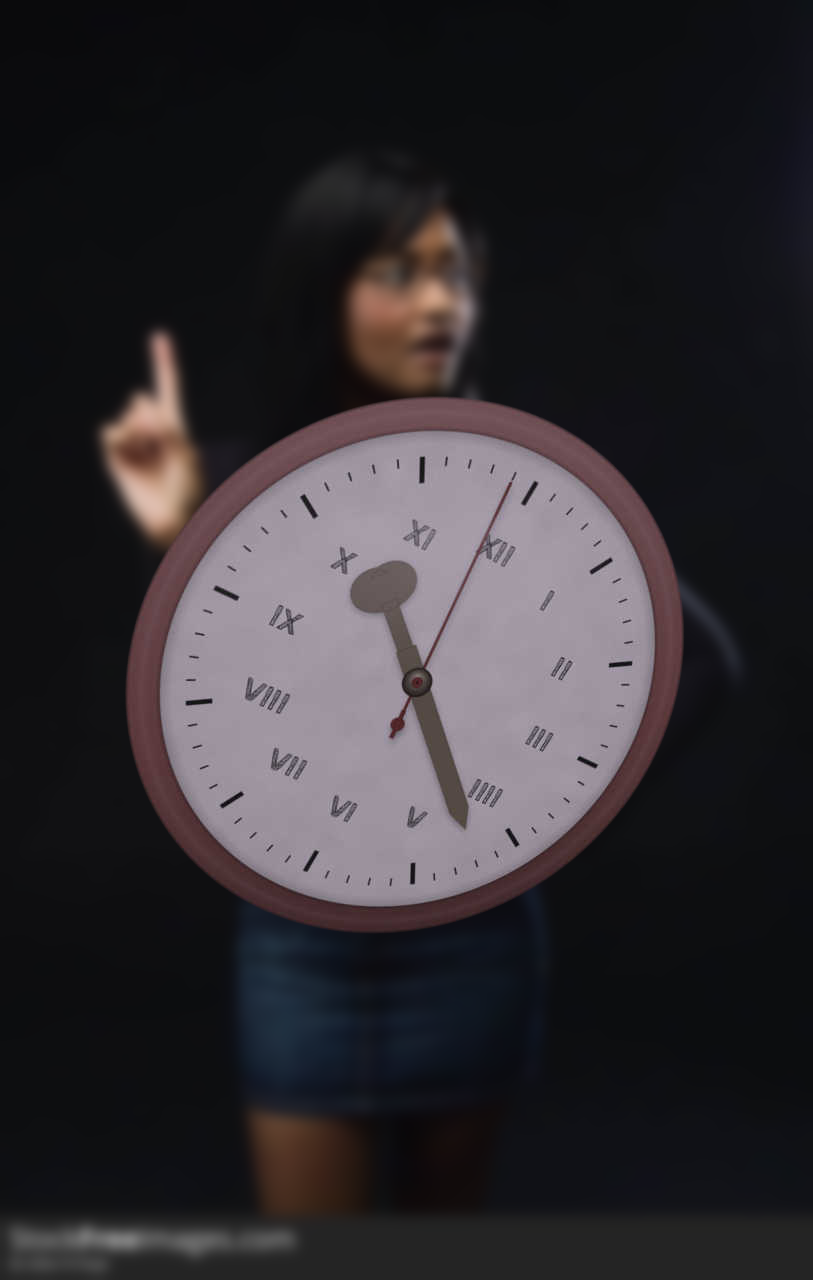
10:21:59
